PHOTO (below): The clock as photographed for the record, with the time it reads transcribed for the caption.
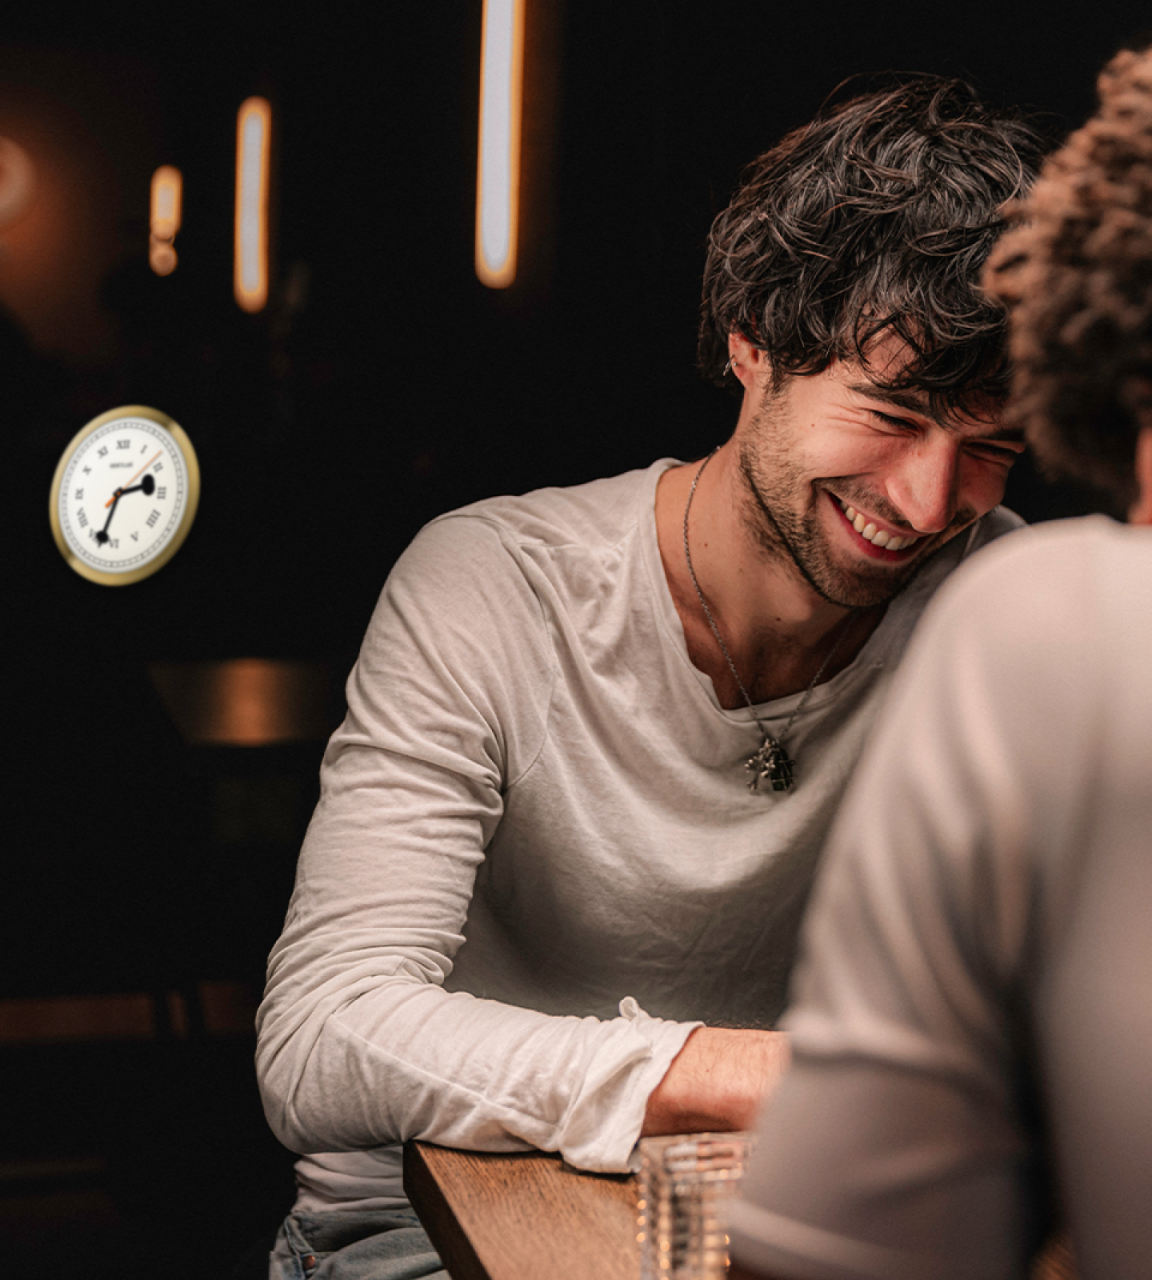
2:33:08
